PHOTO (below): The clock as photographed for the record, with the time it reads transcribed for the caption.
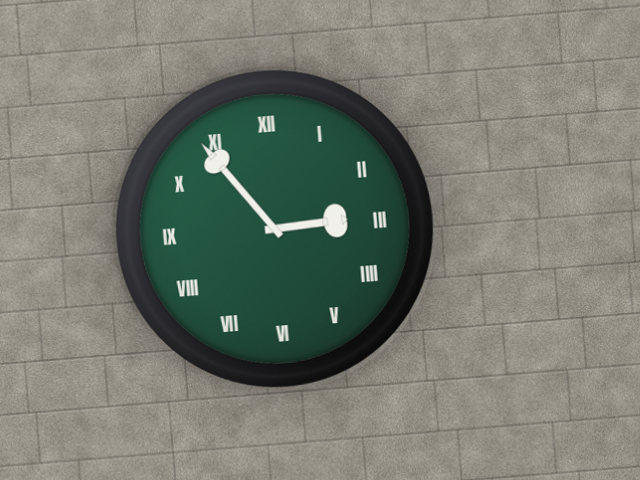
2:54
